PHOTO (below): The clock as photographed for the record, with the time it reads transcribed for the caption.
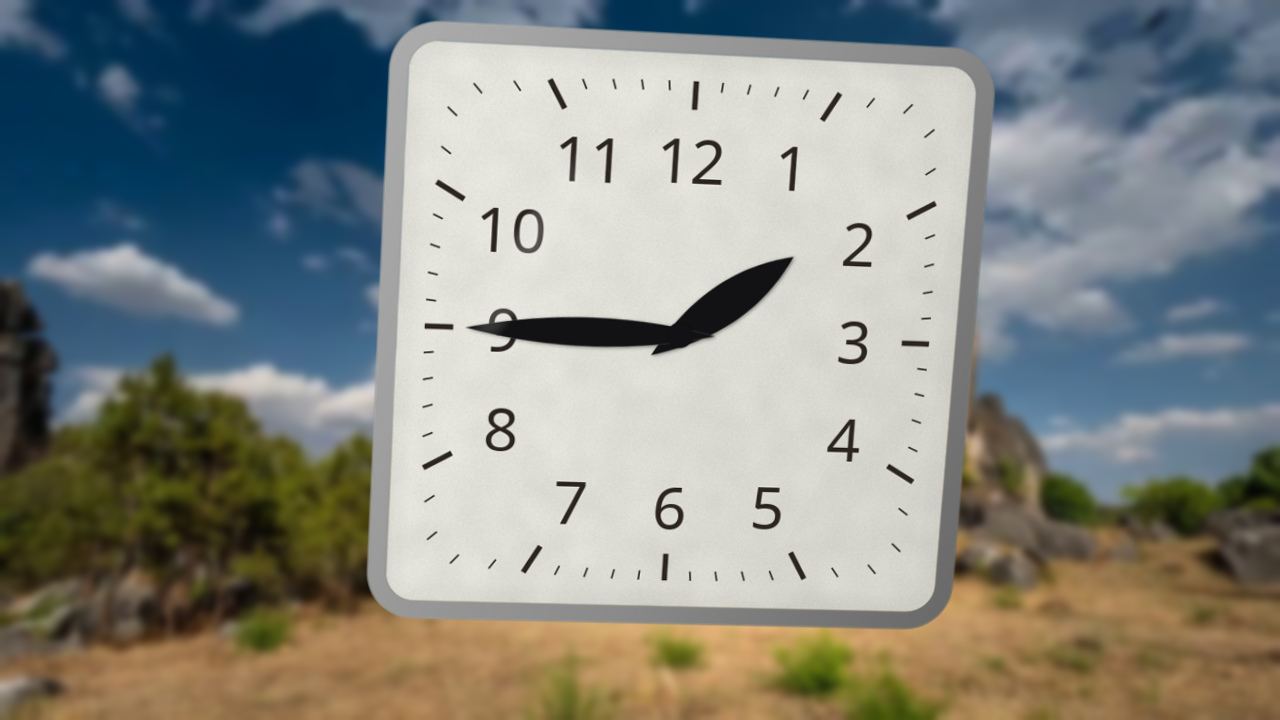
1:45
